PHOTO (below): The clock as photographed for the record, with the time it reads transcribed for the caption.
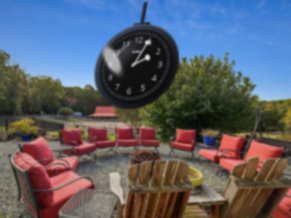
2:04
